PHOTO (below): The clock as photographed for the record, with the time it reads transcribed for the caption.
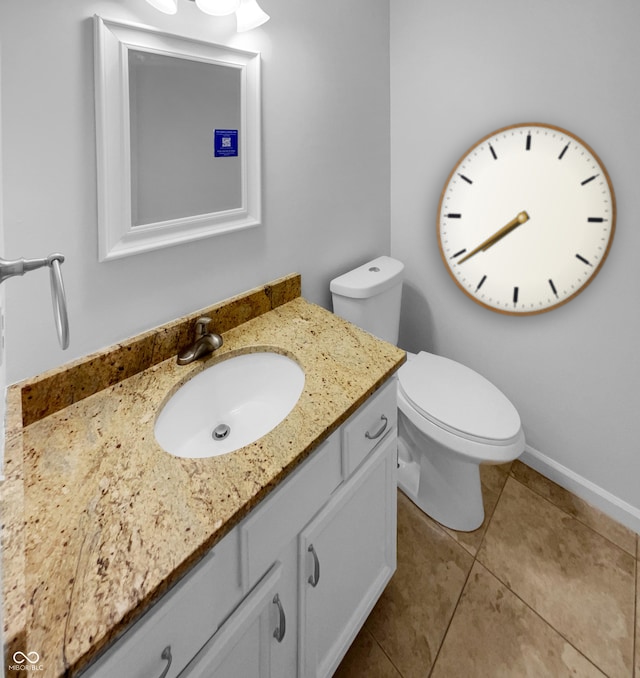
7:39
